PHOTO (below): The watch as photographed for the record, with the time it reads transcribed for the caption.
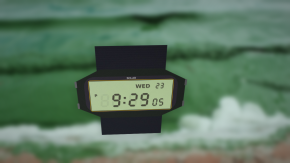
9:29:05
